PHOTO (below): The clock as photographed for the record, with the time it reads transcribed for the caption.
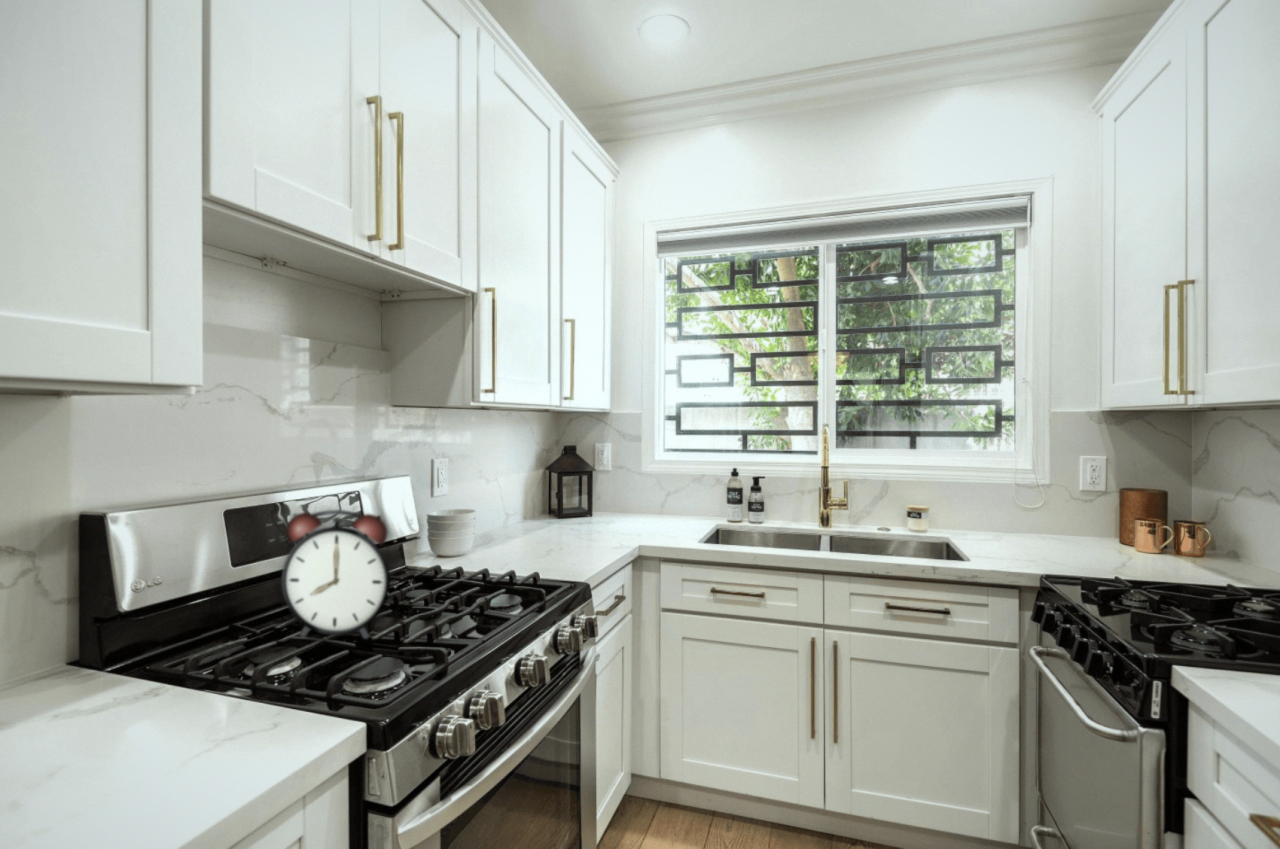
8:00
